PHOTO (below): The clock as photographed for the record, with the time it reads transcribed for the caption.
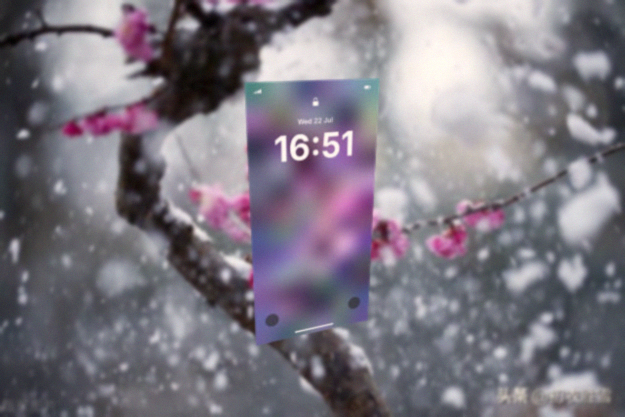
16:51
